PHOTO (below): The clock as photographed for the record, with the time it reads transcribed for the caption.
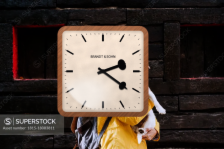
2:21
